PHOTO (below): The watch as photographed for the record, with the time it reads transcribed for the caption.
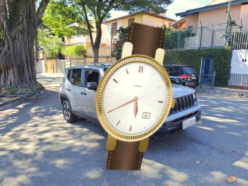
5:40
